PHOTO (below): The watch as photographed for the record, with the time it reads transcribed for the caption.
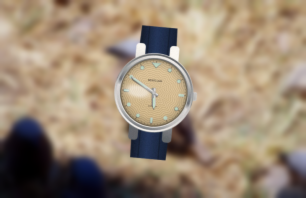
5:50
